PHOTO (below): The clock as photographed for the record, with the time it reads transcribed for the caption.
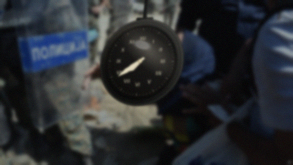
7:39
